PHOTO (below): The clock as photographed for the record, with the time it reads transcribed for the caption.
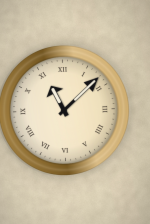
11:08
